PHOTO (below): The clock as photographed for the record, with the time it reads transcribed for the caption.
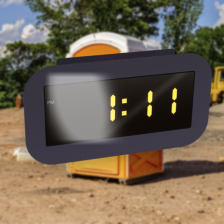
1:11
